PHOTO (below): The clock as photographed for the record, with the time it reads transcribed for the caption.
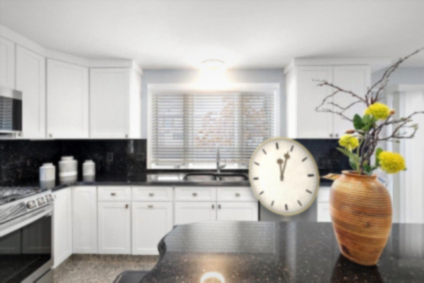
12:04
